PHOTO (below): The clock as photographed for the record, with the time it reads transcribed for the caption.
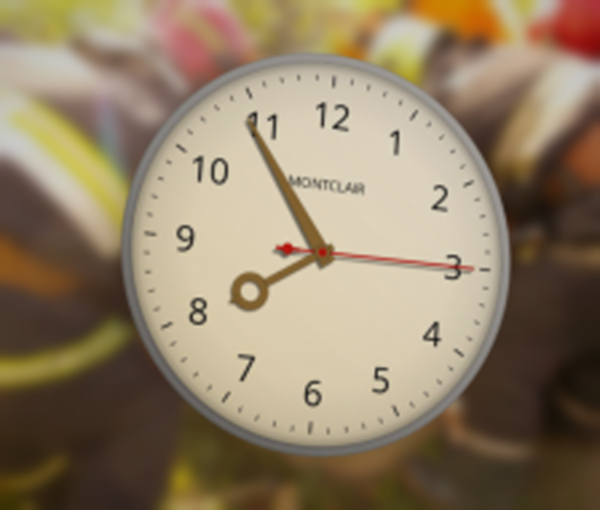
7:54:15
